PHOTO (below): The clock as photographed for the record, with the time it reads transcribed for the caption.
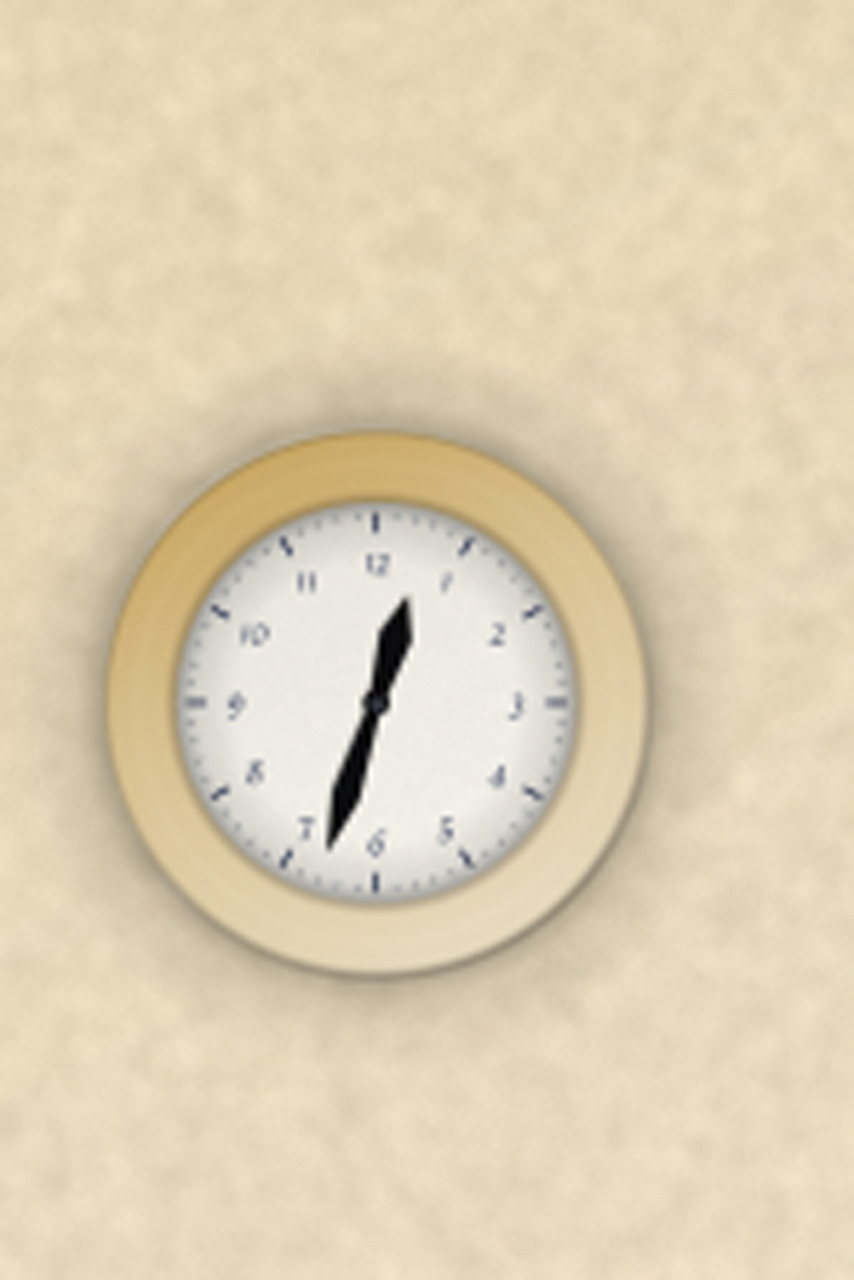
12:33
